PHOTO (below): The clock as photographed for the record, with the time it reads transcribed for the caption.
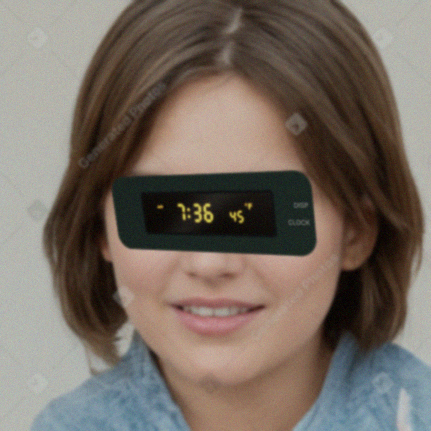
7:36
